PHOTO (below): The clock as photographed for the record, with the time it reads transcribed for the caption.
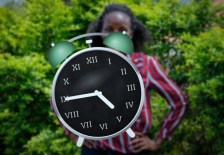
4:45
